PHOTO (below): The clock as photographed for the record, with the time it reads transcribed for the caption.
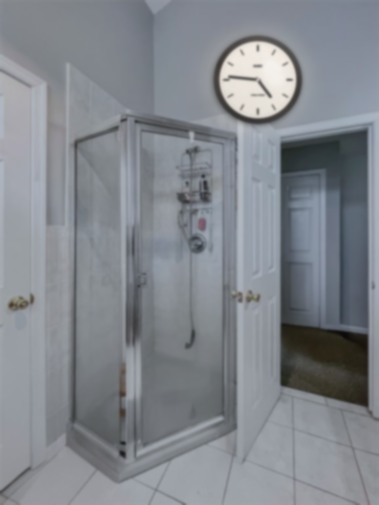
4:46
